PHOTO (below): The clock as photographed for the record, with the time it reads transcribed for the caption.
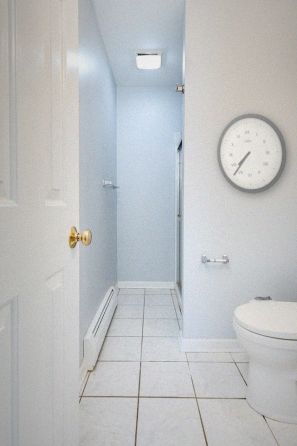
7:37
